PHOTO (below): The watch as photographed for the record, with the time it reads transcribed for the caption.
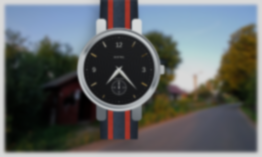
7:23
